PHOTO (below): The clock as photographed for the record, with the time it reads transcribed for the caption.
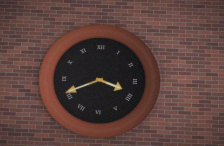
3:41
